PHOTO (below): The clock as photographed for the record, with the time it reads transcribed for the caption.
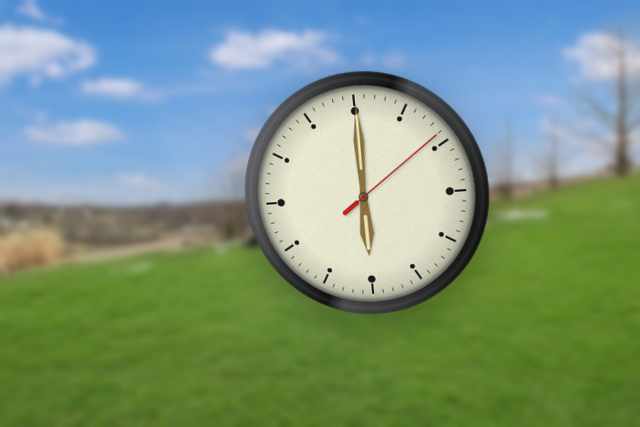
6:00:09
